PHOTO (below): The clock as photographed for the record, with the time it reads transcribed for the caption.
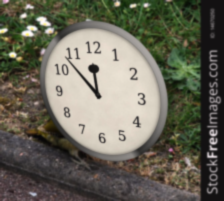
11:53
